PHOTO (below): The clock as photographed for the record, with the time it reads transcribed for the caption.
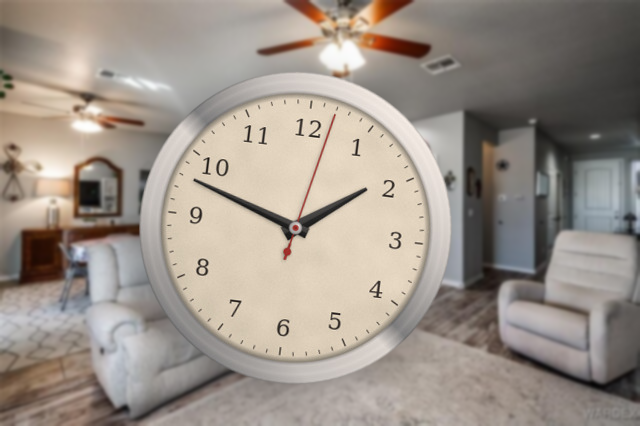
1:48:02
